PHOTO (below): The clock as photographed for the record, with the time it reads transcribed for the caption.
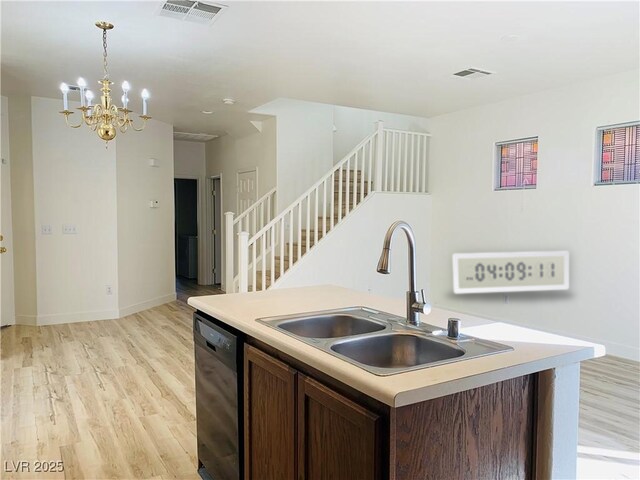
4:09:11
